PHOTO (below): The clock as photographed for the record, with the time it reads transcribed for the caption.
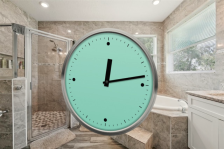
12:13
